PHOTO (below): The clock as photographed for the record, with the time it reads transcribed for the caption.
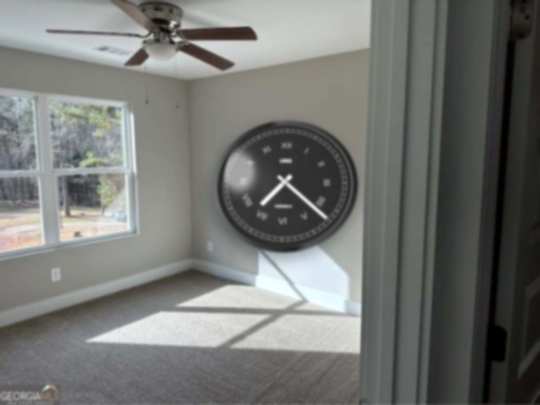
7:22
